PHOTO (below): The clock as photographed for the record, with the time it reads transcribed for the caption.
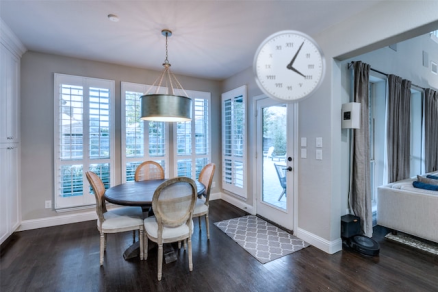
4:05
